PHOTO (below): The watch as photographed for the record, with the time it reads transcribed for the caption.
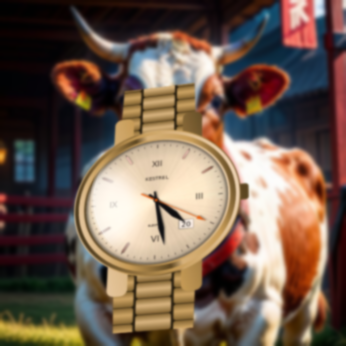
4:28:20
